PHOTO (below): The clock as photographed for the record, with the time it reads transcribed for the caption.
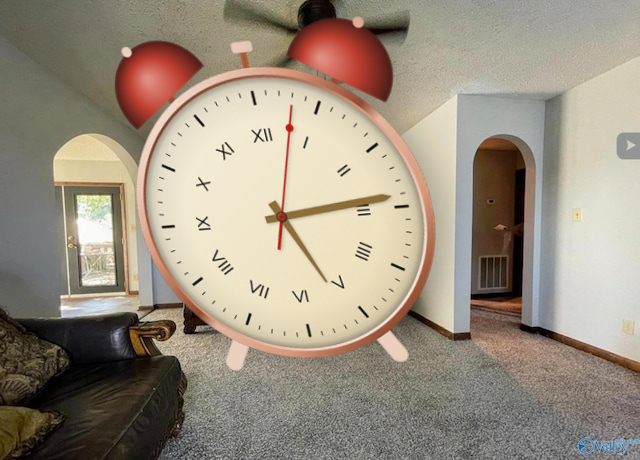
5:14:03
